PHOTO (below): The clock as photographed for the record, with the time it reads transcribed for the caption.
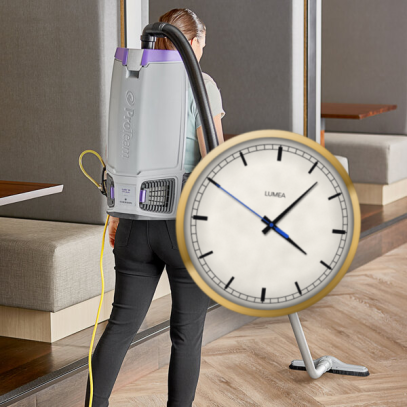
4:06:50
